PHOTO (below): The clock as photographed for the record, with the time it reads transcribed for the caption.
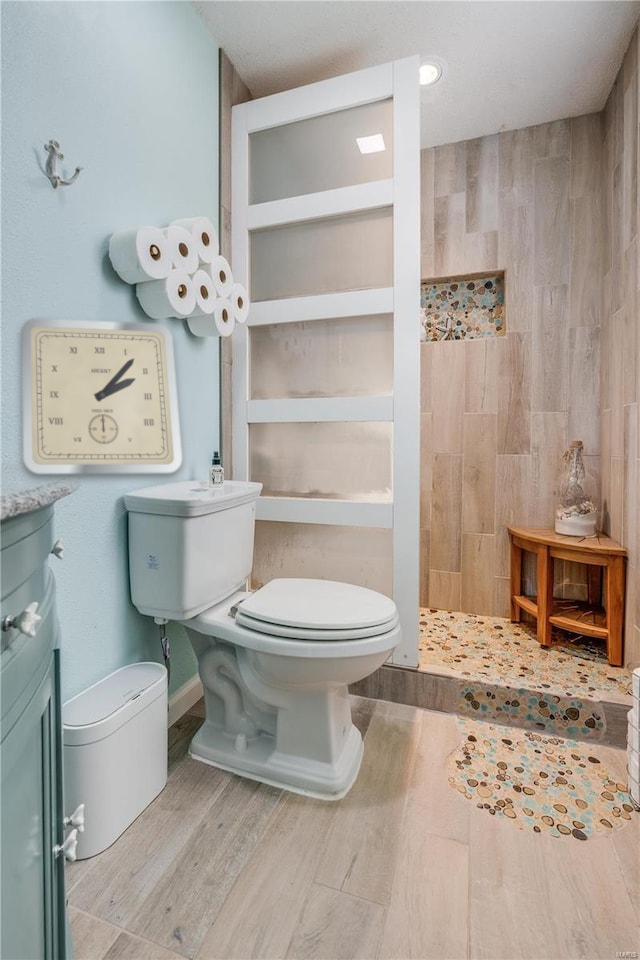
2:07
